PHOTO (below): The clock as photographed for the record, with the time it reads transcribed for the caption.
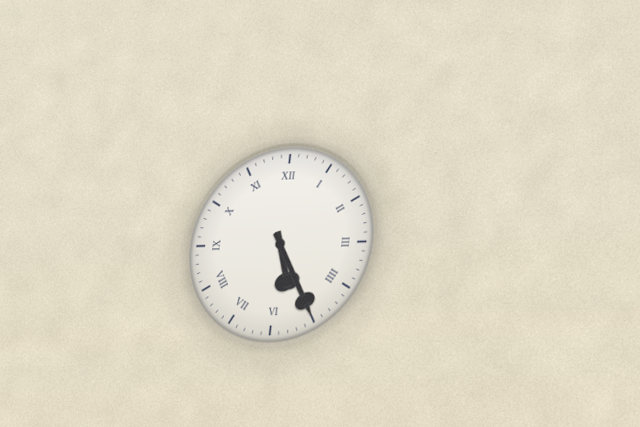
5:25
